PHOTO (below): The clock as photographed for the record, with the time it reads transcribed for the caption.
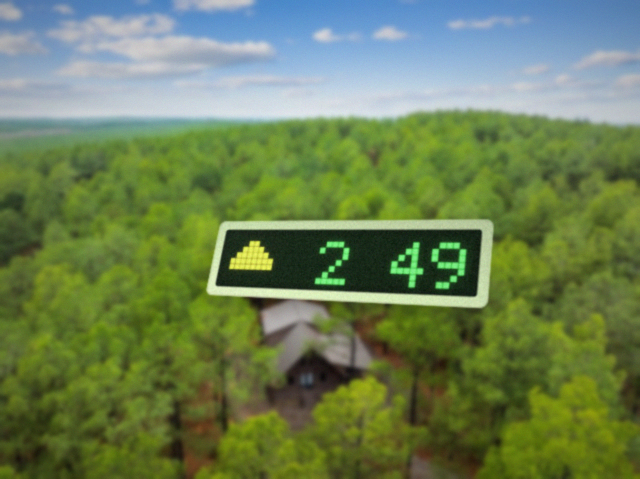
2:49
